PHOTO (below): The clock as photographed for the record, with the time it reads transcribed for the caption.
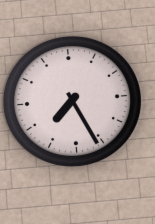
7:26
